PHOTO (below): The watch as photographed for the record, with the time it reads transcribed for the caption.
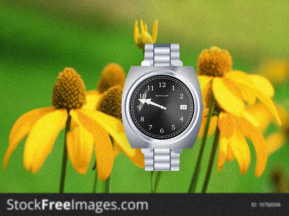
9:48
